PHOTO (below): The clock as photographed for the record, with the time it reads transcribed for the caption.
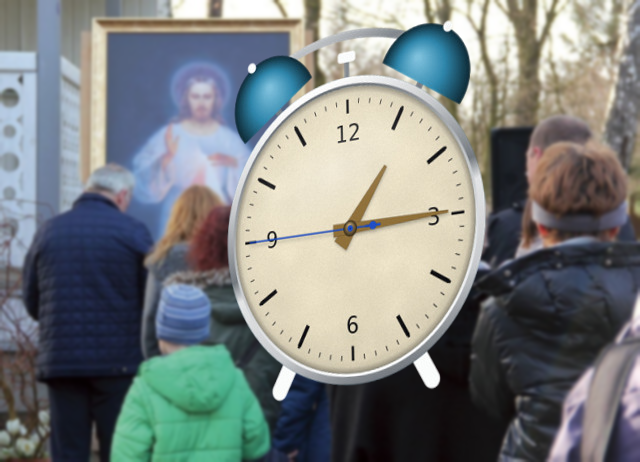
1:14:45
